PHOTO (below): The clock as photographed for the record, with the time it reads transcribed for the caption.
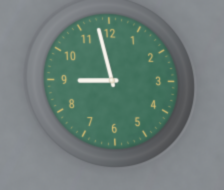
8:58
